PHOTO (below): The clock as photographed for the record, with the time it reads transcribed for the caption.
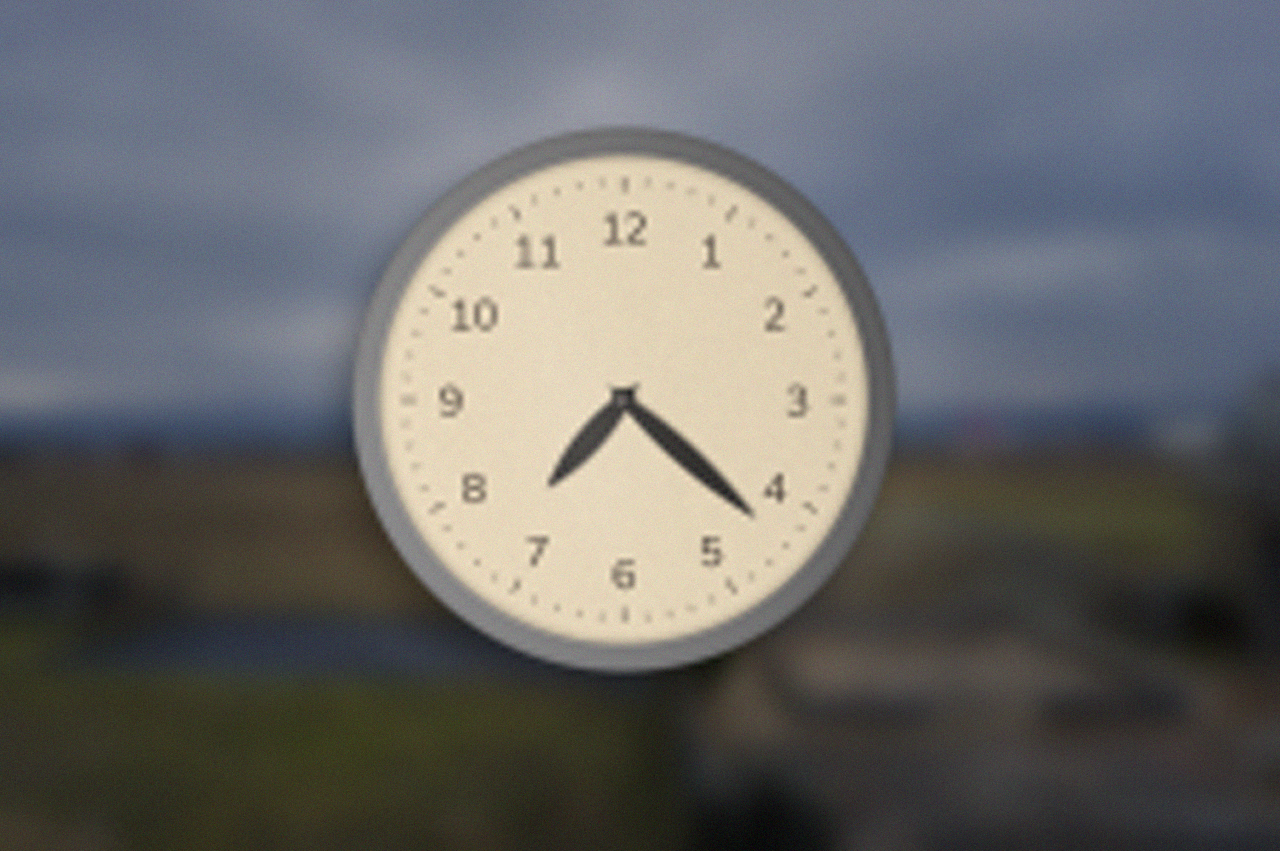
7:22
